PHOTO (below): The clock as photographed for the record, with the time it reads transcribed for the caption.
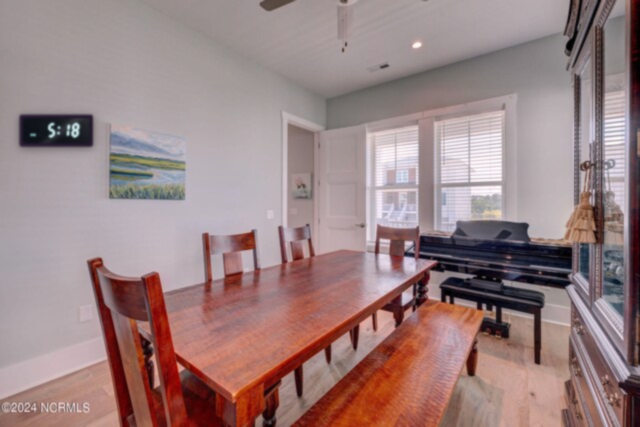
5:18
